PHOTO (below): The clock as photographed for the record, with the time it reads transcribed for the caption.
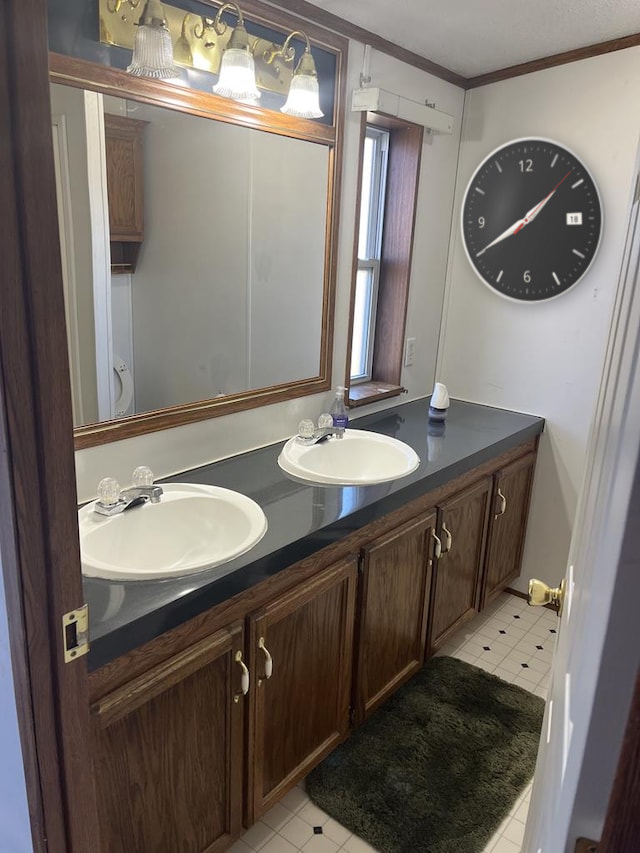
1:40:08
